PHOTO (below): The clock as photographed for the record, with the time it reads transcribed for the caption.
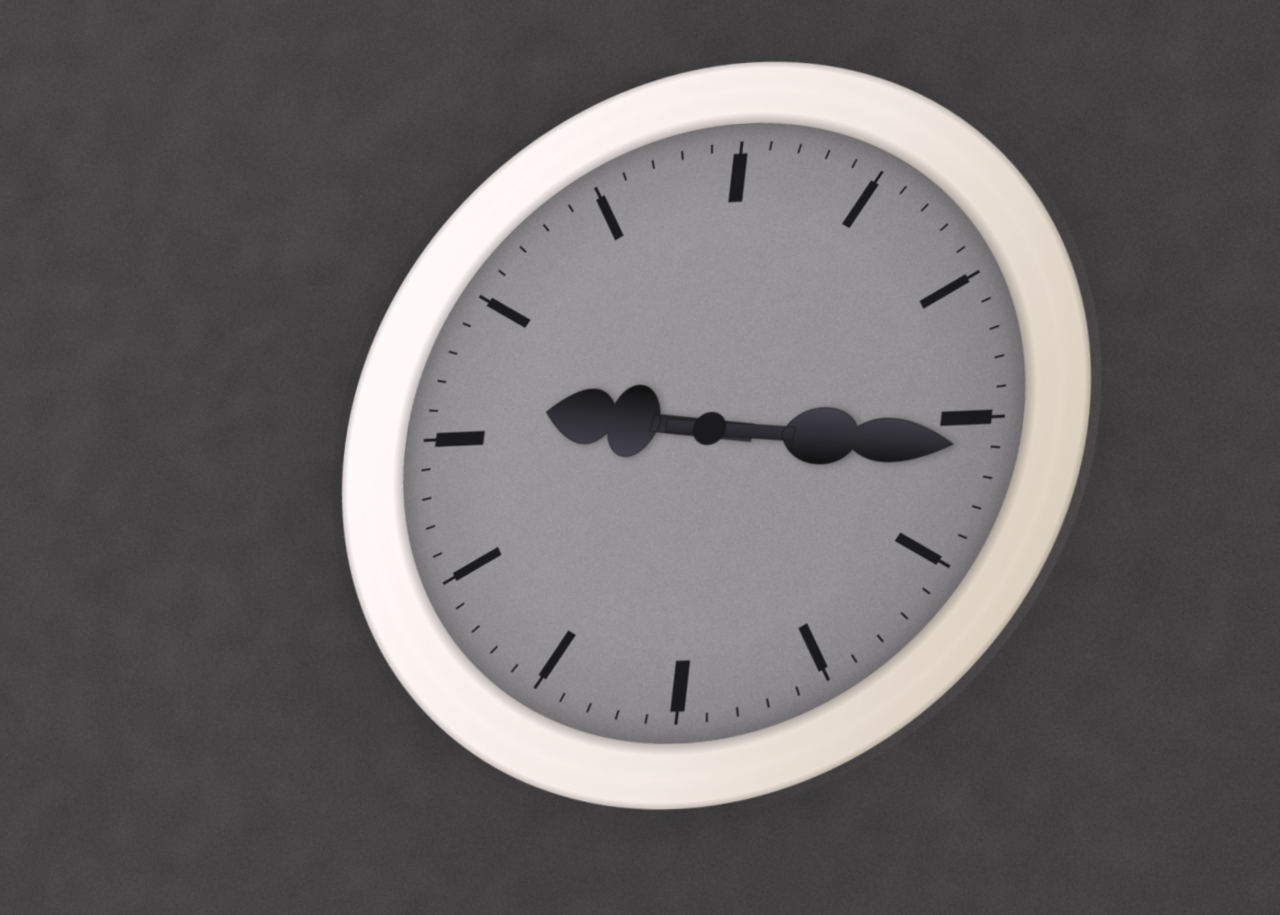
9:16
